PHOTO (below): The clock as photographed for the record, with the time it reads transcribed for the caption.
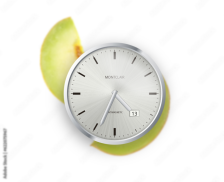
4:34
